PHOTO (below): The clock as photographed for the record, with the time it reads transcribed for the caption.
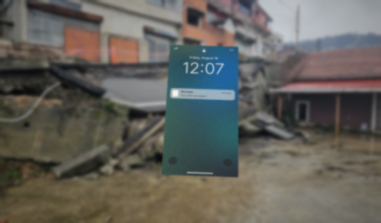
12:07
